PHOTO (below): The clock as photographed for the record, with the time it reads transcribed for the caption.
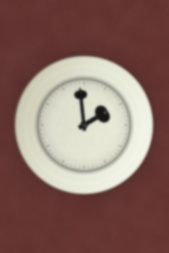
1:59
